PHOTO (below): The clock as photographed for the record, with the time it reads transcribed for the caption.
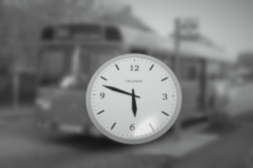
5:48
